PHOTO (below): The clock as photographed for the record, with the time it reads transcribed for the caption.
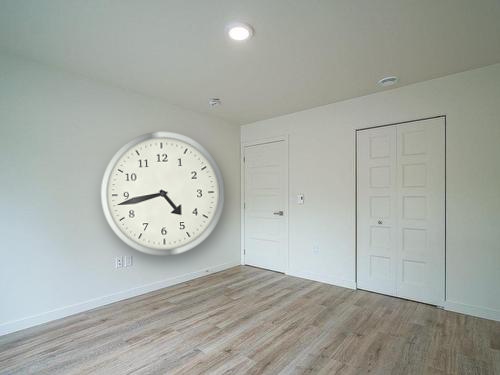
4:43
